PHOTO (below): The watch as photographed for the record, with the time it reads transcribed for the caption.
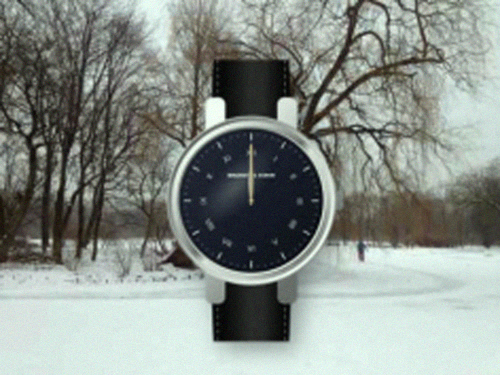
12:00
